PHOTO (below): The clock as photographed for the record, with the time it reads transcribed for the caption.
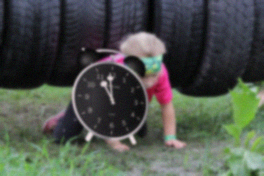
10:59
